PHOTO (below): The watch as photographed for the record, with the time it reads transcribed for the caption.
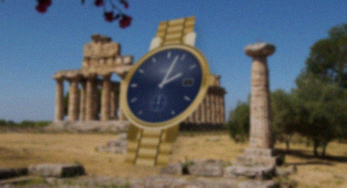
2:03
